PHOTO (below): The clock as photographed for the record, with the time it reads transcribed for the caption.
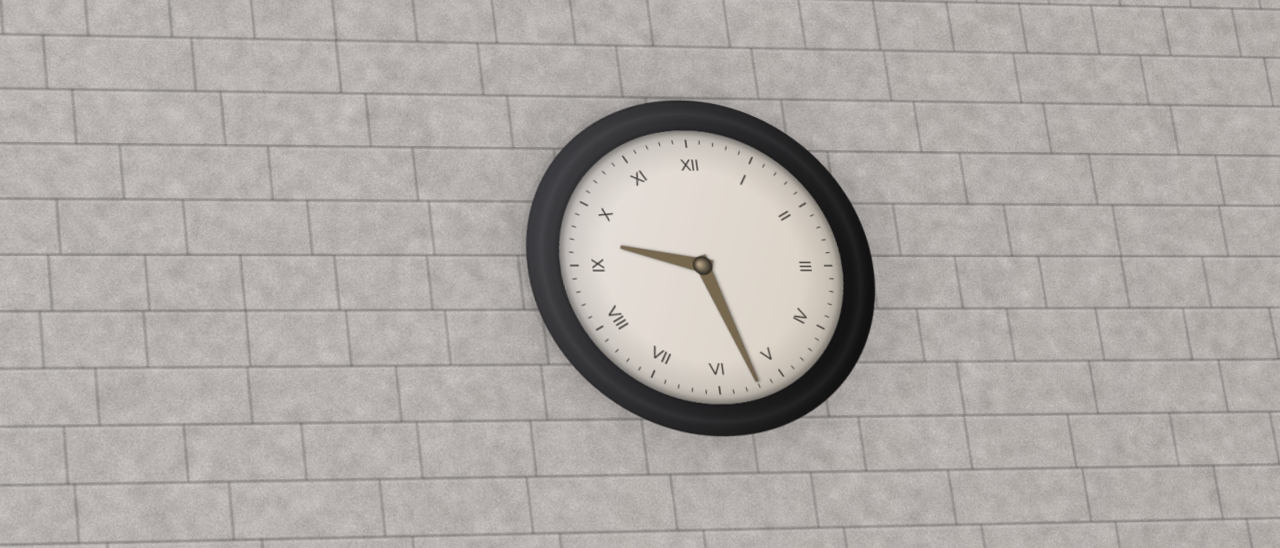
9:27
